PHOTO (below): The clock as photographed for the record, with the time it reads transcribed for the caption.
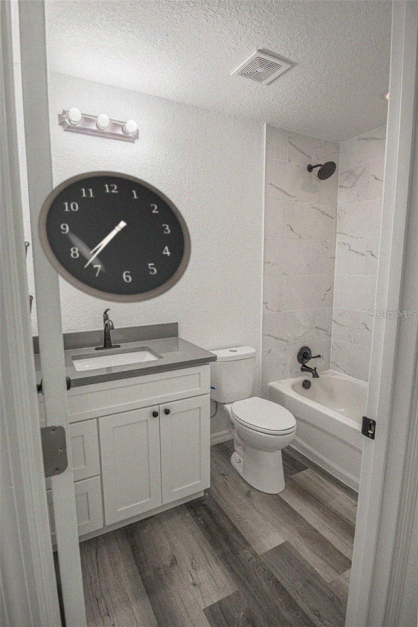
7:37
